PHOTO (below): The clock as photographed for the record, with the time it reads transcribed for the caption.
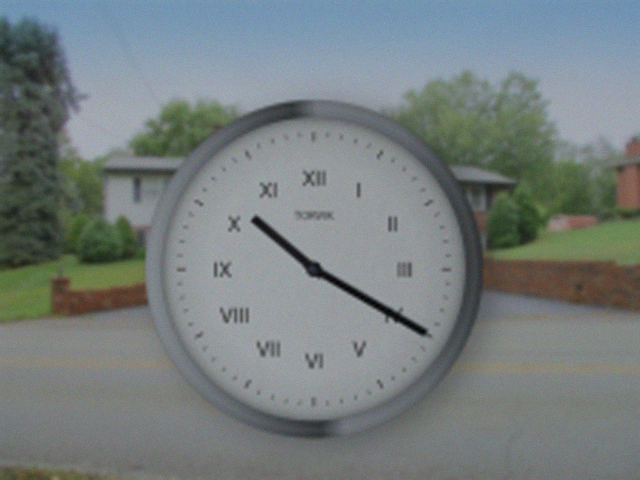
10:20
